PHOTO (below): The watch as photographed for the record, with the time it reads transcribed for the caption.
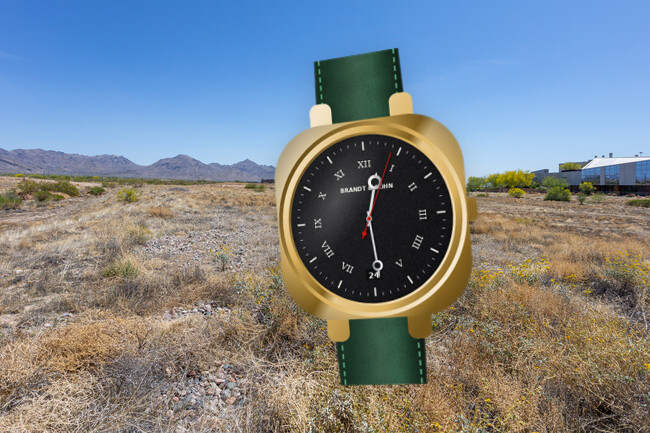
12:29:04
